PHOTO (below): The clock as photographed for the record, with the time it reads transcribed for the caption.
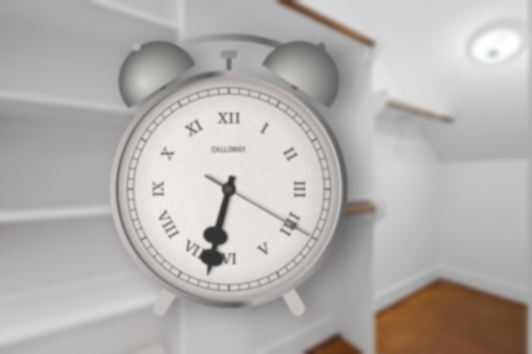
6:32:20
